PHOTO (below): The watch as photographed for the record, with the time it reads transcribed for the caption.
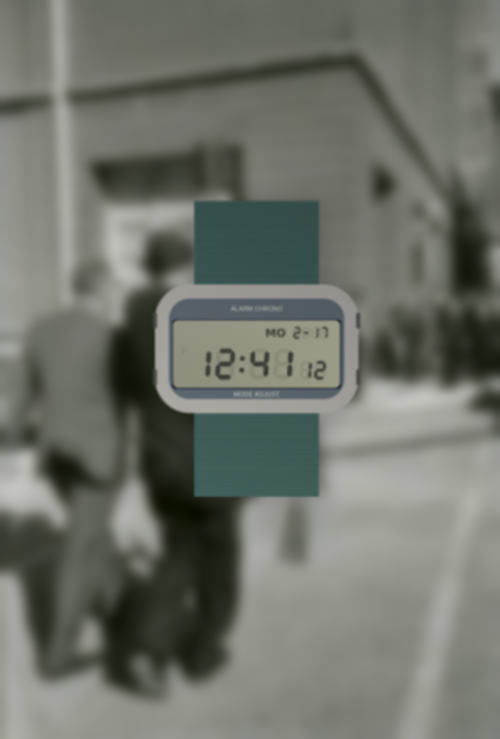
12:41:12
